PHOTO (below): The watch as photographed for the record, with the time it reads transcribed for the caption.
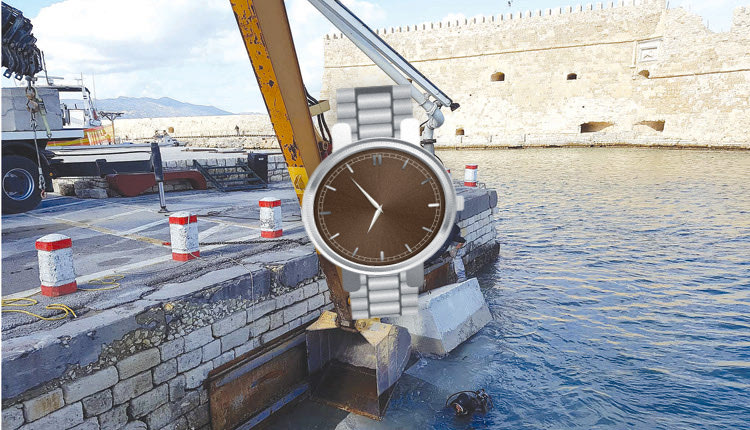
6:54
